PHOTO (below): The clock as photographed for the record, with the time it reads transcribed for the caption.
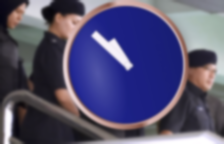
10:52
